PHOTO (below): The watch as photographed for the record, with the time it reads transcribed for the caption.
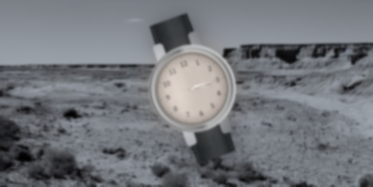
3:15
